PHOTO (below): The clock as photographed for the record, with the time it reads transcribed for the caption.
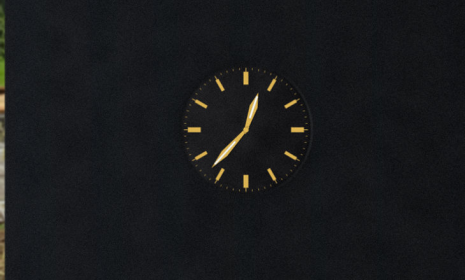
12:37
